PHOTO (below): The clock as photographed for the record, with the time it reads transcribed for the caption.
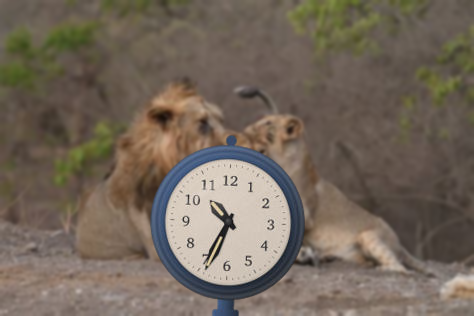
10:34
